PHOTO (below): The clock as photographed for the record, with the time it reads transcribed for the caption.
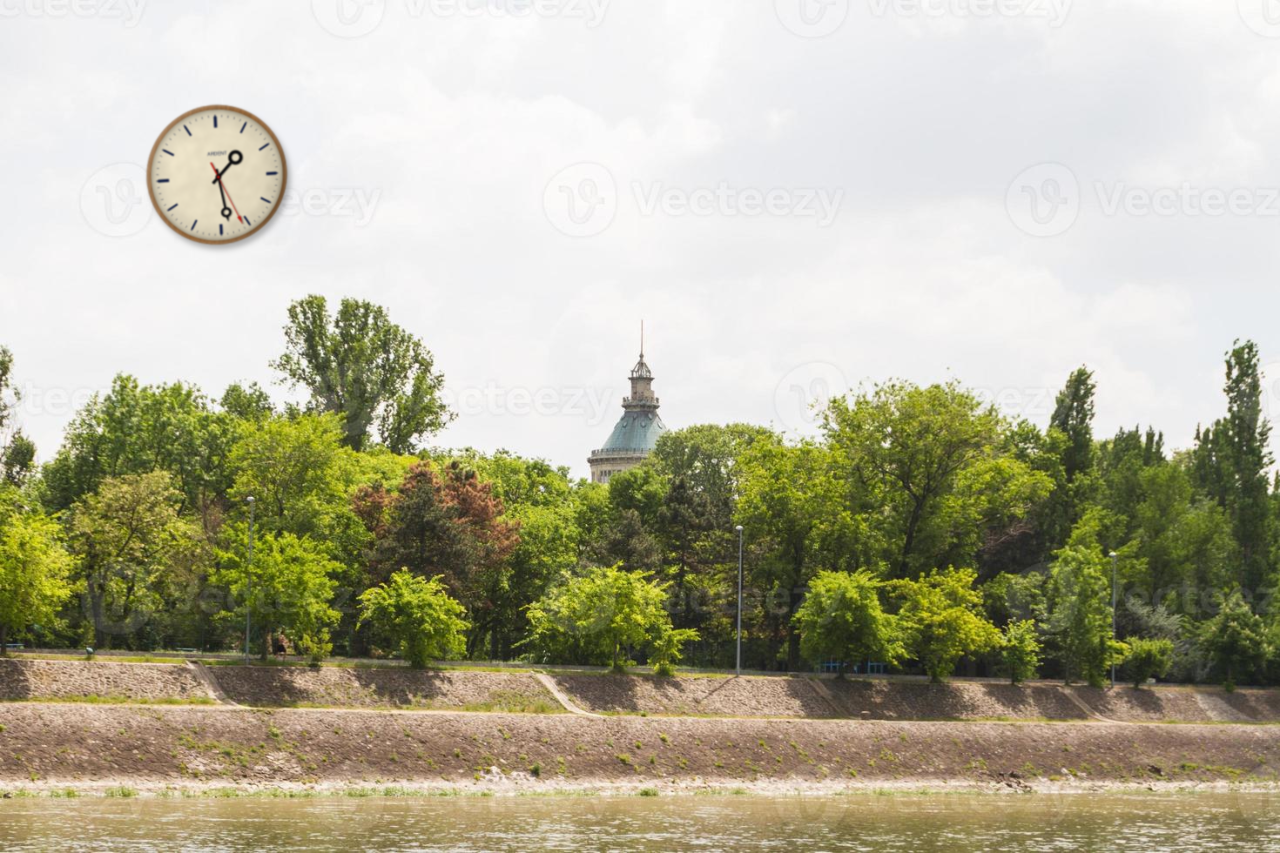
1:28:26
